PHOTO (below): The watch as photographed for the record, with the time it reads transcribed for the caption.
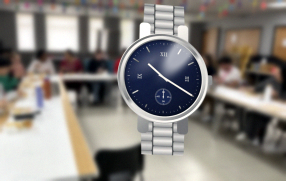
10:20
